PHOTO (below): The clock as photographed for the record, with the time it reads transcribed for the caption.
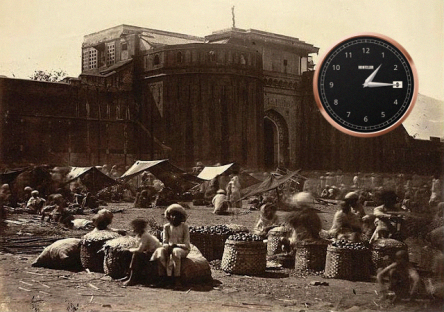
1:15
